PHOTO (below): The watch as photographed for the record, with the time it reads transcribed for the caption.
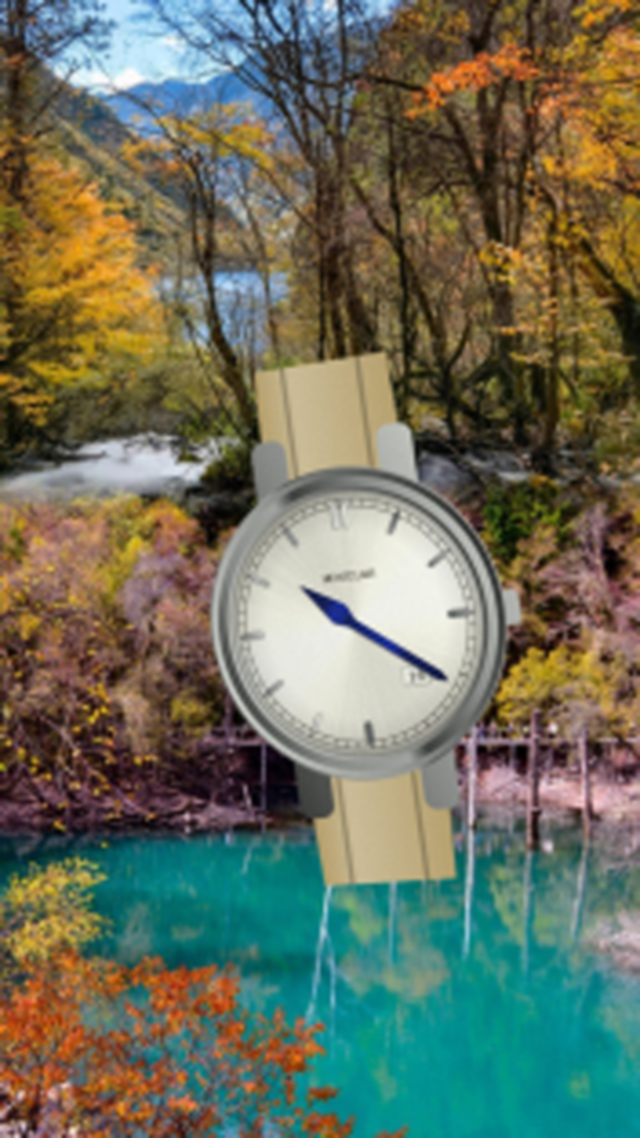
10:21
